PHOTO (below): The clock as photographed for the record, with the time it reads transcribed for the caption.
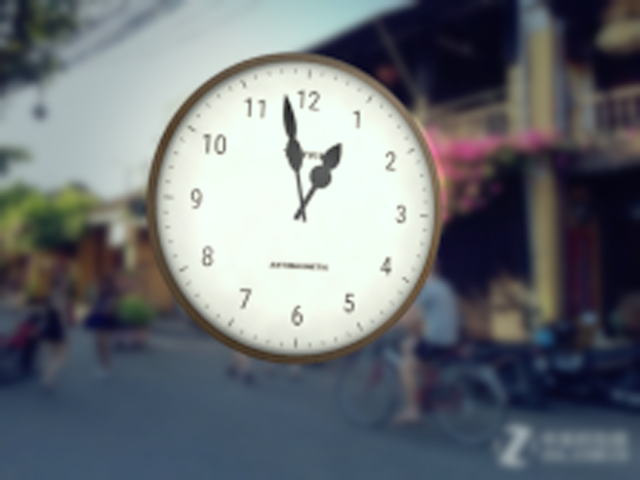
12:58
